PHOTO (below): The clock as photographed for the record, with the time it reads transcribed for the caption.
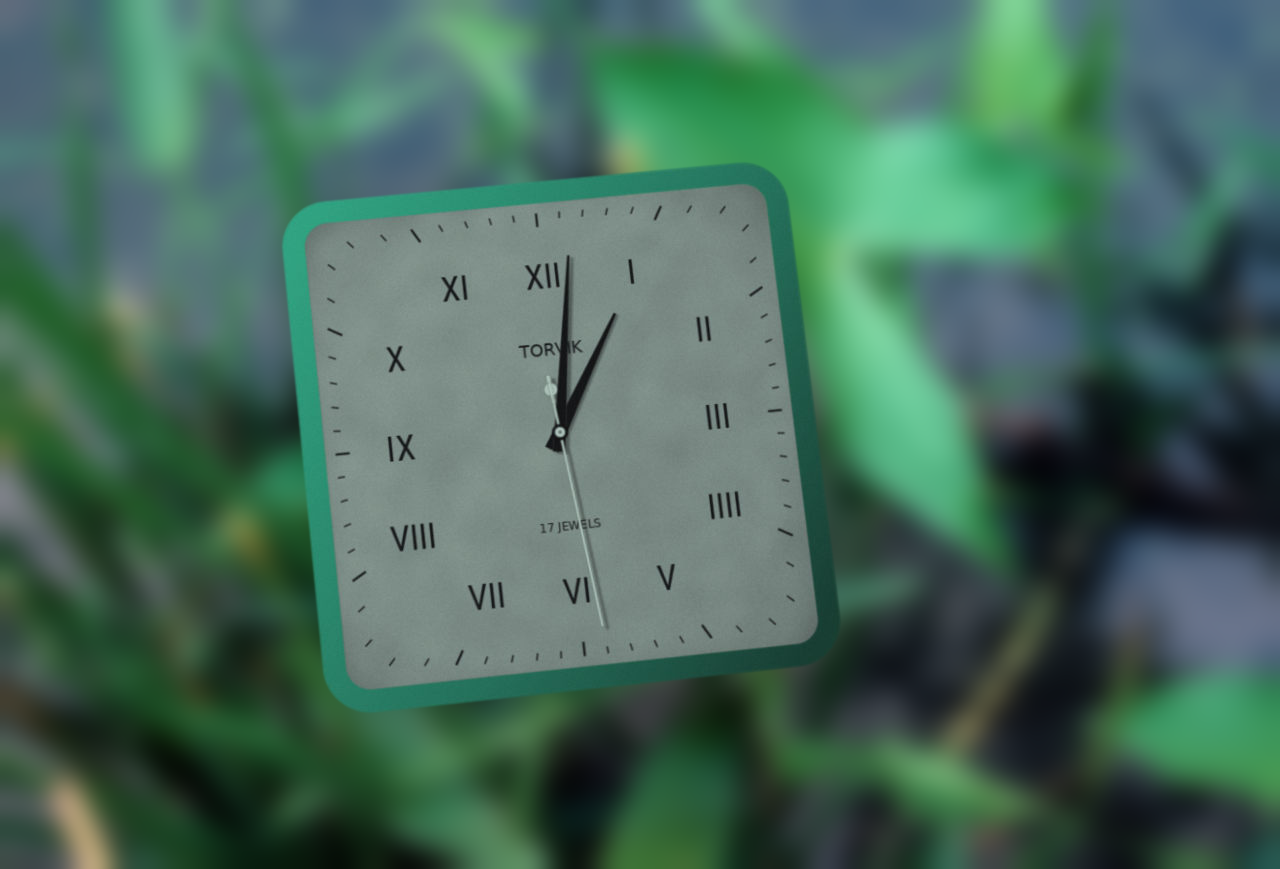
1:01:29
